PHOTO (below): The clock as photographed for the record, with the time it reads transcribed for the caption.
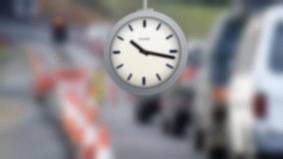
10:17
